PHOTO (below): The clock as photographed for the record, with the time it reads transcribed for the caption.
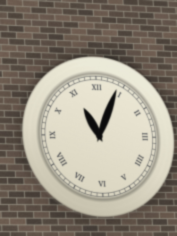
11:04
